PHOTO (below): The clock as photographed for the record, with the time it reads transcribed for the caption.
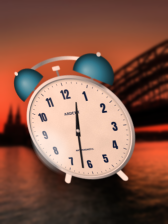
12:32
